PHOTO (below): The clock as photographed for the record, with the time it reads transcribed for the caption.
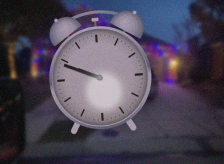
9:49
